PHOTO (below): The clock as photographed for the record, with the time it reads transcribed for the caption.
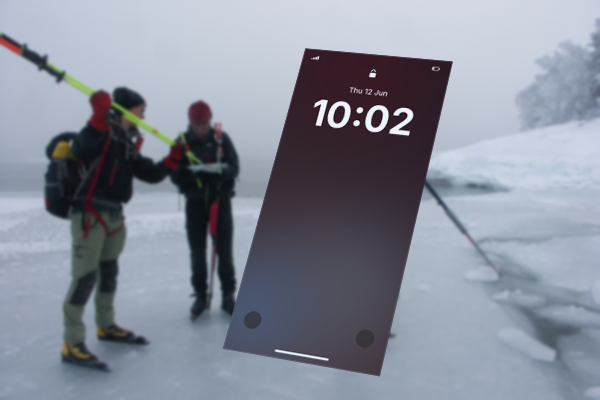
10:02
